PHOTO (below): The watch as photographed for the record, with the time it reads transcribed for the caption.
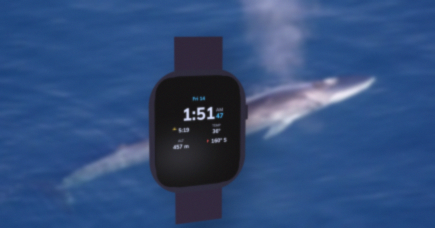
1:51
